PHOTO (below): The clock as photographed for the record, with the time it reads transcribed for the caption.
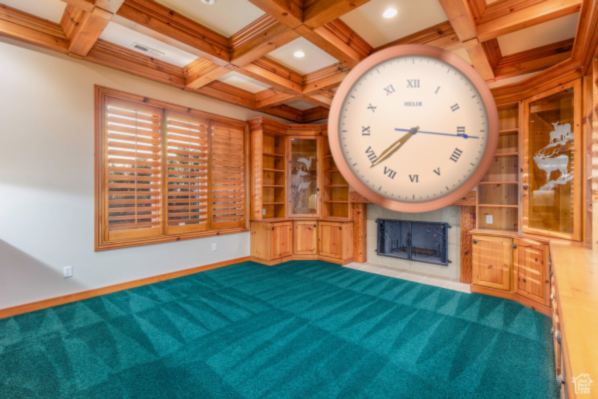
7:38:16
